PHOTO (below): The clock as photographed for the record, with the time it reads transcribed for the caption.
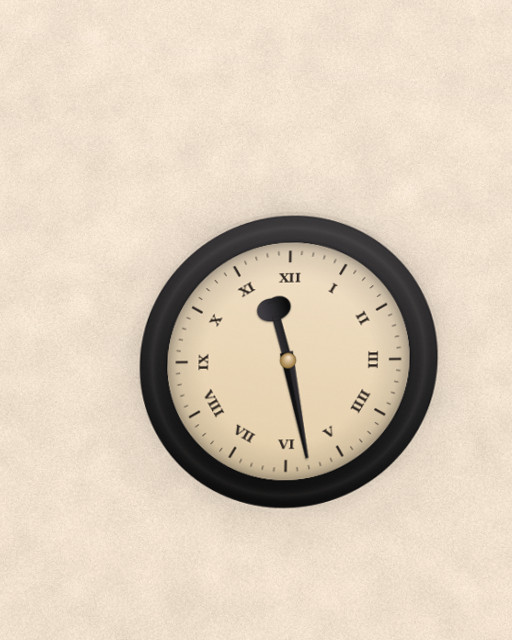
11:28
